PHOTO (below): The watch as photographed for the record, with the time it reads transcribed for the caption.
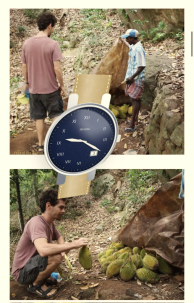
9:20
